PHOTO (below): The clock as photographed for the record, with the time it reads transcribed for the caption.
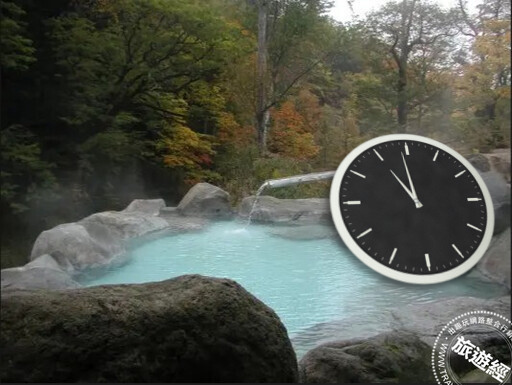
10:59
